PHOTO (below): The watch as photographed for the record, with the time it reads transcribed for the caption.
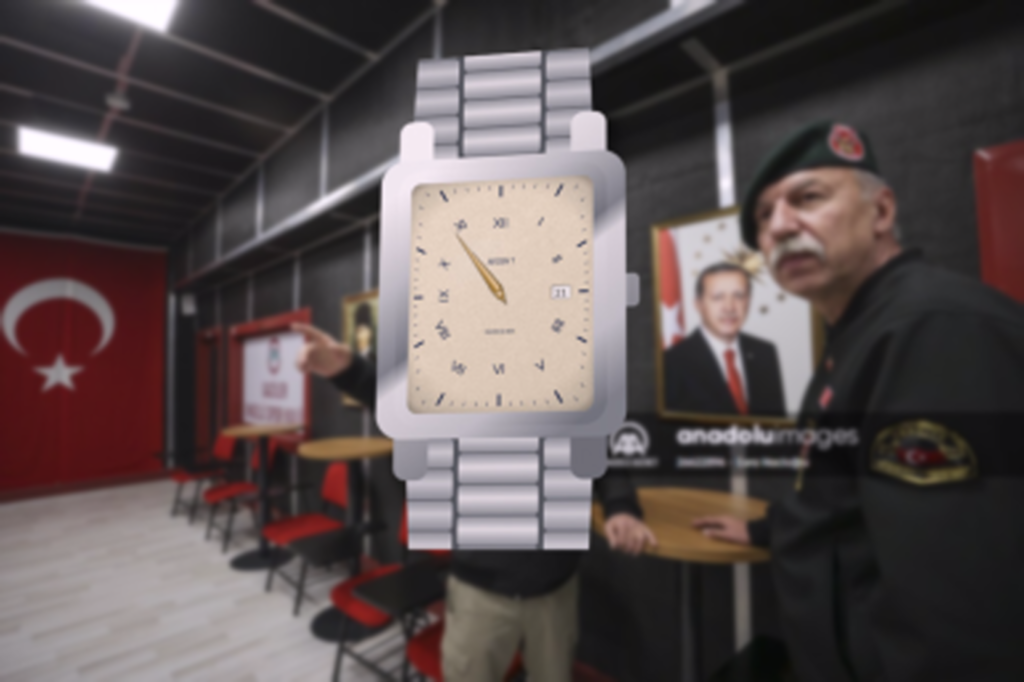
10:54
